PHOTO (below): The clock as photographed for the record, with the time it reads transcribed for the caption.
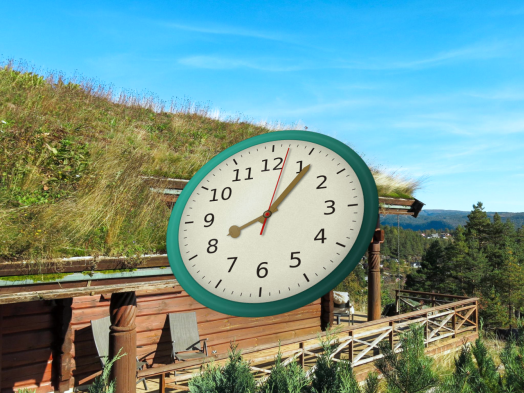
8:06:02
